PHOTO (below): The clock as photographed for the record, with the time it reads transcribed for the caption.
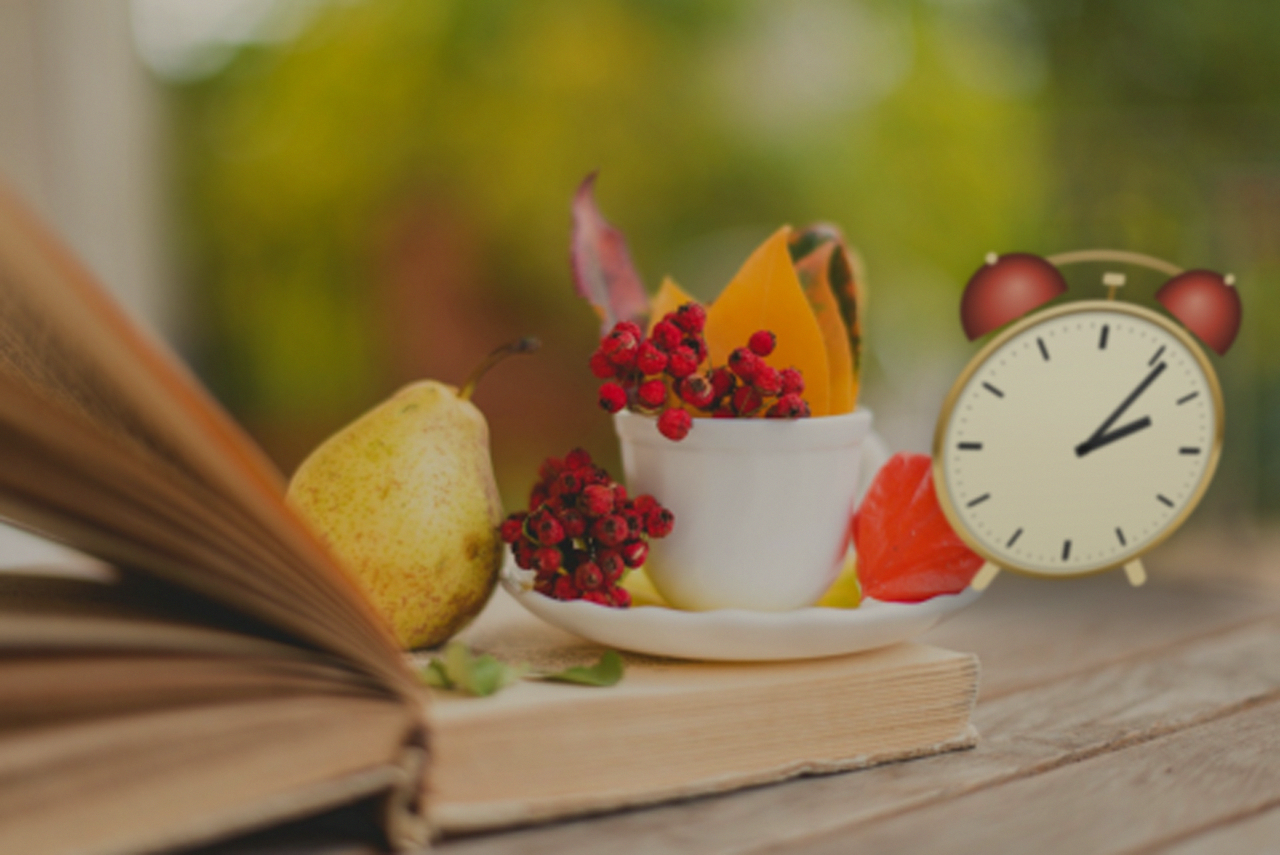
2:06
